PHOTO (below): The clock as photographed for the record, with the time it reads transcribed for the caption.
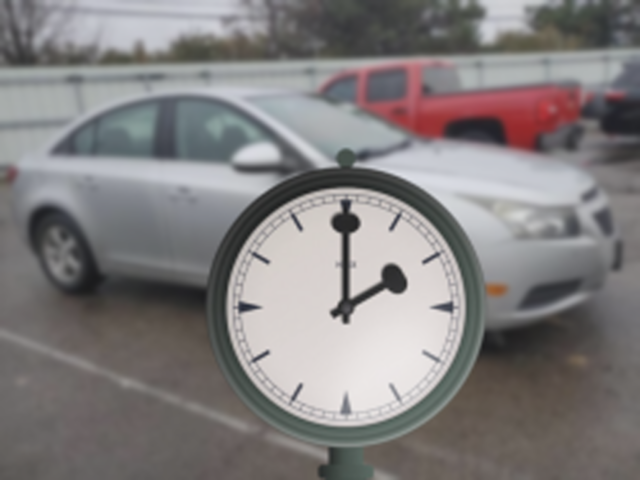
2:00
